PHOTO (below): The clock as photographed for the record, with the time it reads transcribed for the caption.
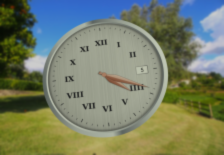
4:19
